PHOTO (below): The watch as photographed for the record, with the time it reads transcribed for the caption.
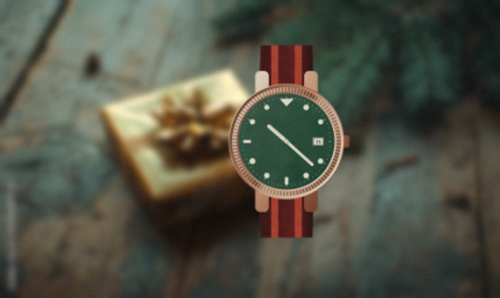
10:22
